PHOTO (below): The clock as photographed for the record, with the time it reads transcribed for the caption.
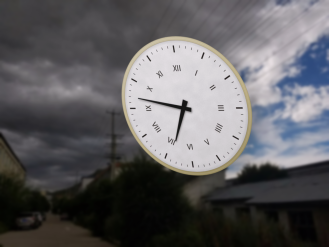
6:47
